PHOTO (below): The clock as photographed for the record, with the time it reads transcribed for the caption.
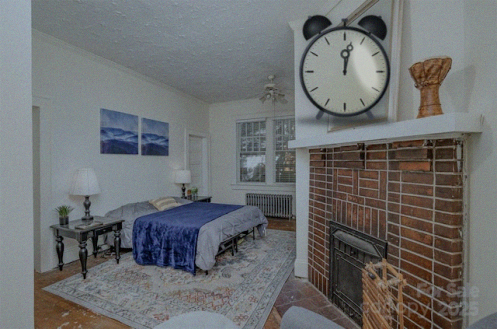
12:02
